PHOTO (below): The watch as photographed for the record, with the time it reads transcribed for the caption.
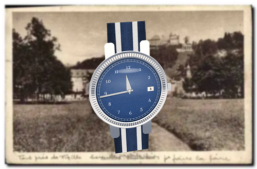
11:44
